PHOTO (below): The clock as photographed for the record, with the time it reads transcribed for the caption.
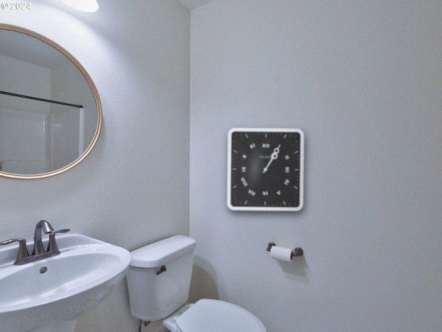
1:05
